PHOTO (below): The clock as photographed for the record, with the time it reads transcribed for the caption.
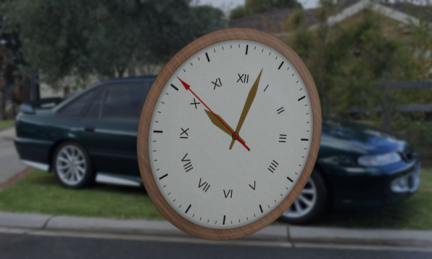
10:02:51
